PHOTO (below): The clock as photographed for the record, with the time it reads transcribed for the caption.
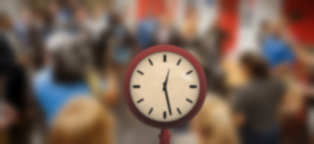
12:28
